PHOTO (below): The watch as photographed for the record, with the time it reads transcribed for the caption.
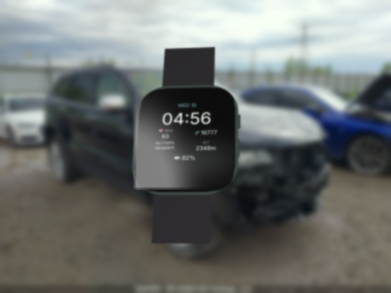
4:56
